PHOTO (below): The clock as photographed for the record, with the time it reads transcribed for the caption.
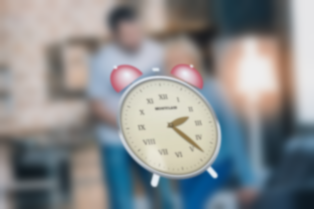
2:23
